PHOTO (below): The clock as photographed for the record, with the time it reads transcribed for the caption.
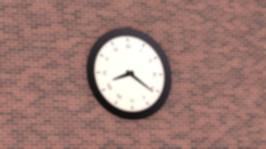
8:21
